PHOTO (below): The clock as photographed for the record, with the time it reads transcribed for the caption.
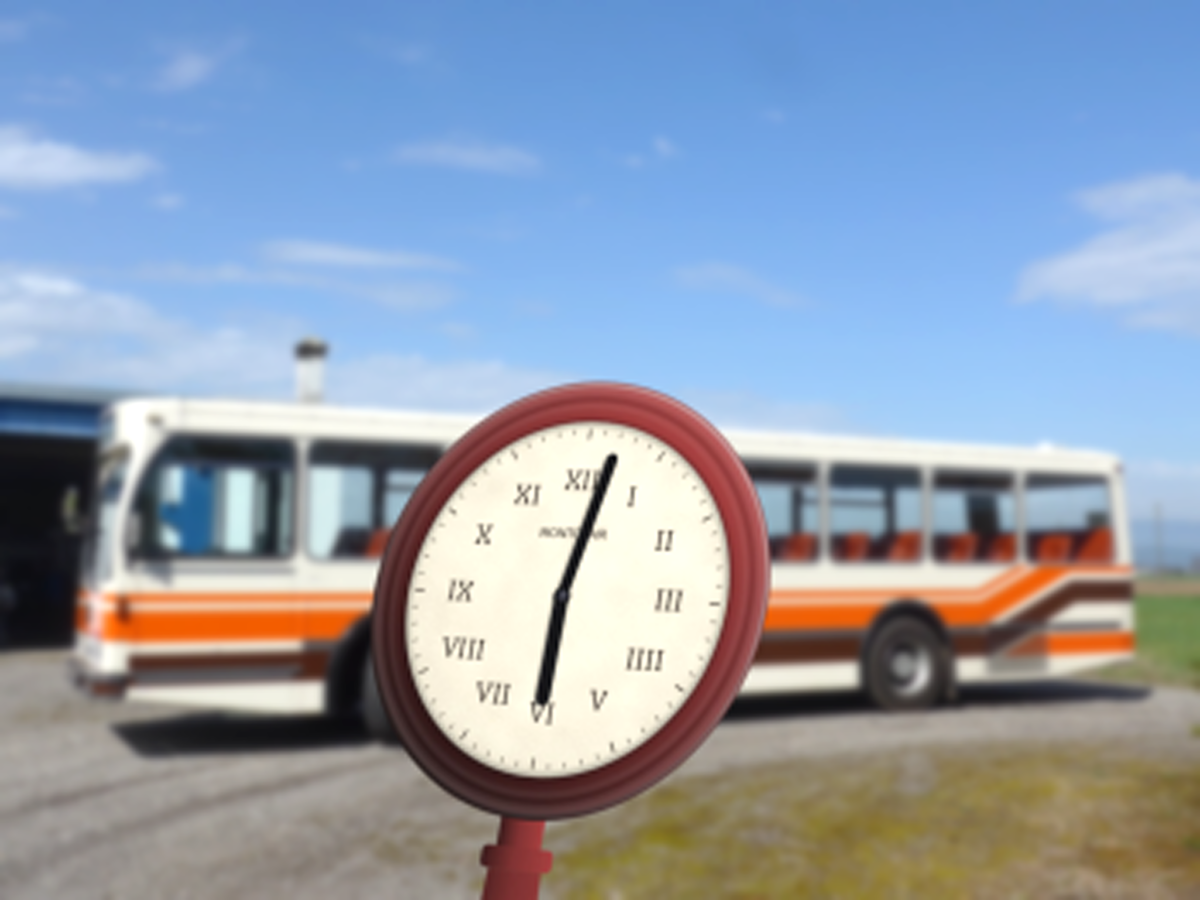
6:02
